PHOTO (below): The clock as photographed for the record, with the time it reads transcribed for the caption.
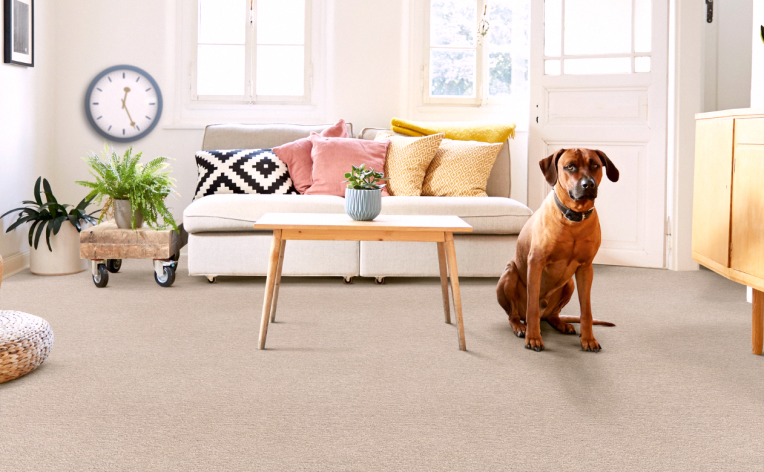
12:26
